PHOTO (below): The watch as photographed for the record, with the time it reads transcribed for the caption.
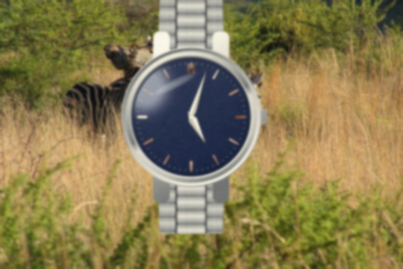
5:03
